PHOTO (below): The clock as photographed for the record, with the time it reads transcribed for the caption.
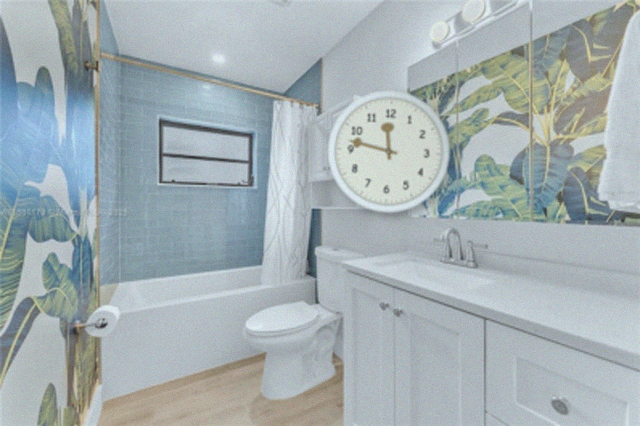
11:47
